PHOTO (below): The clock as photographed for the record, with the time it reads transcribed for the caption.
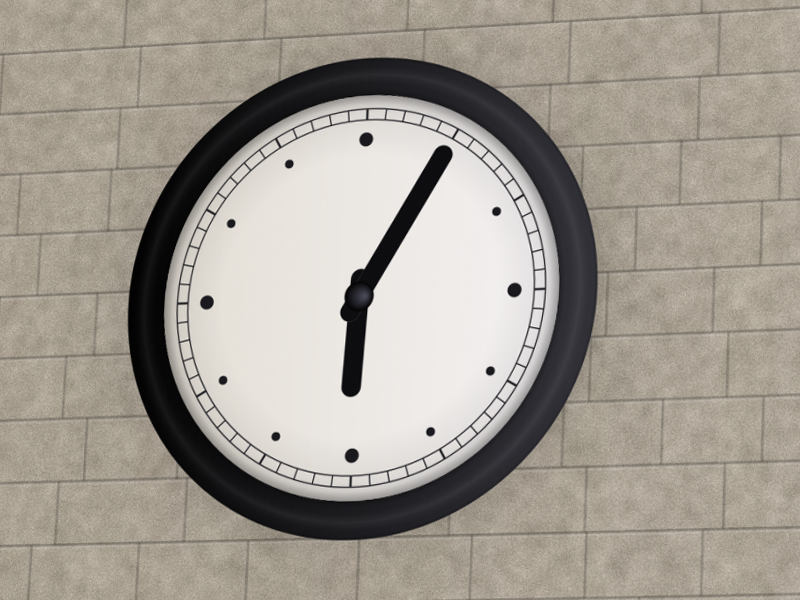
6:05
